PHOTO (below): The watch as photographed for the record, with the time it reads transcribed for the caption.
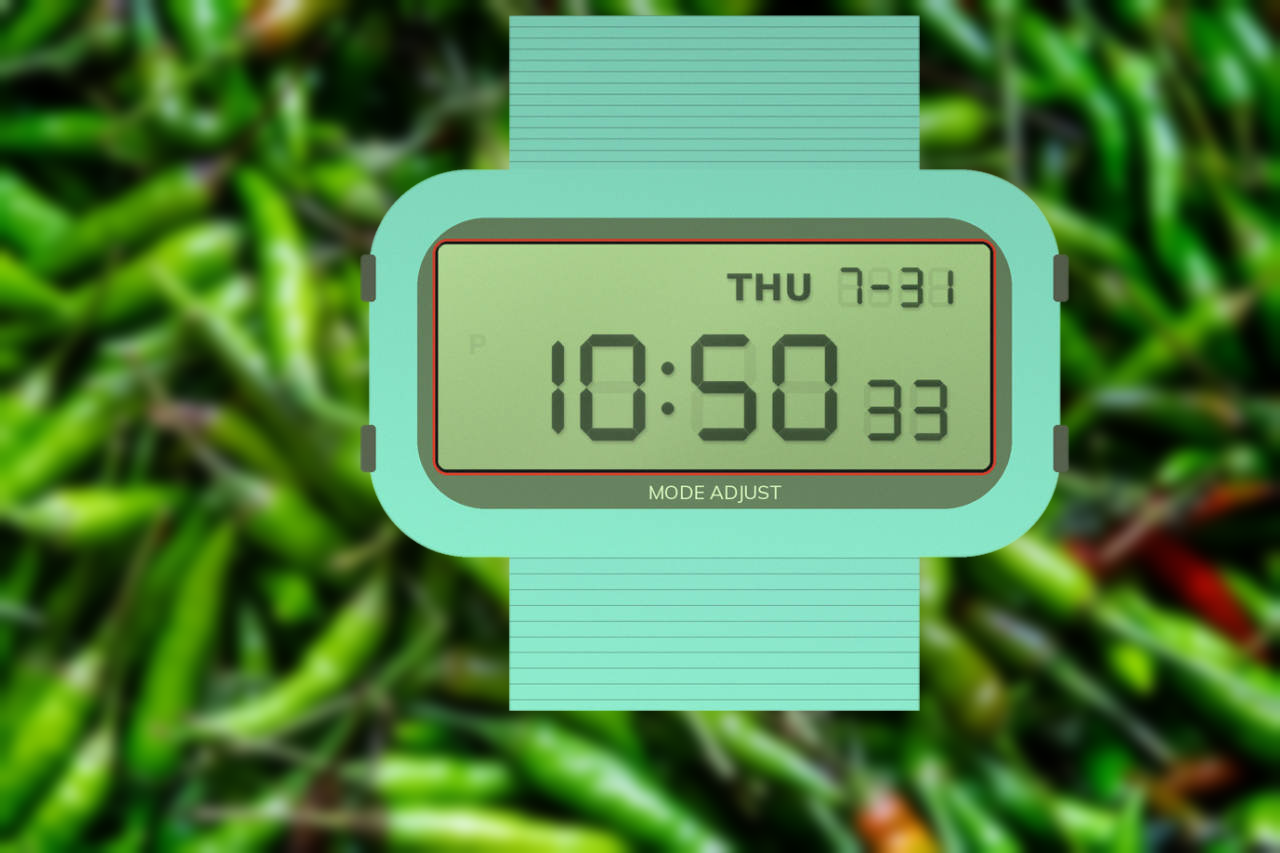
10:50:33
